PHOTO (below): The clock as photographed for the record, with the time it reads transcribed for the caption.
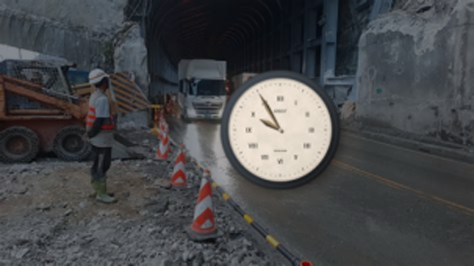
9:55
